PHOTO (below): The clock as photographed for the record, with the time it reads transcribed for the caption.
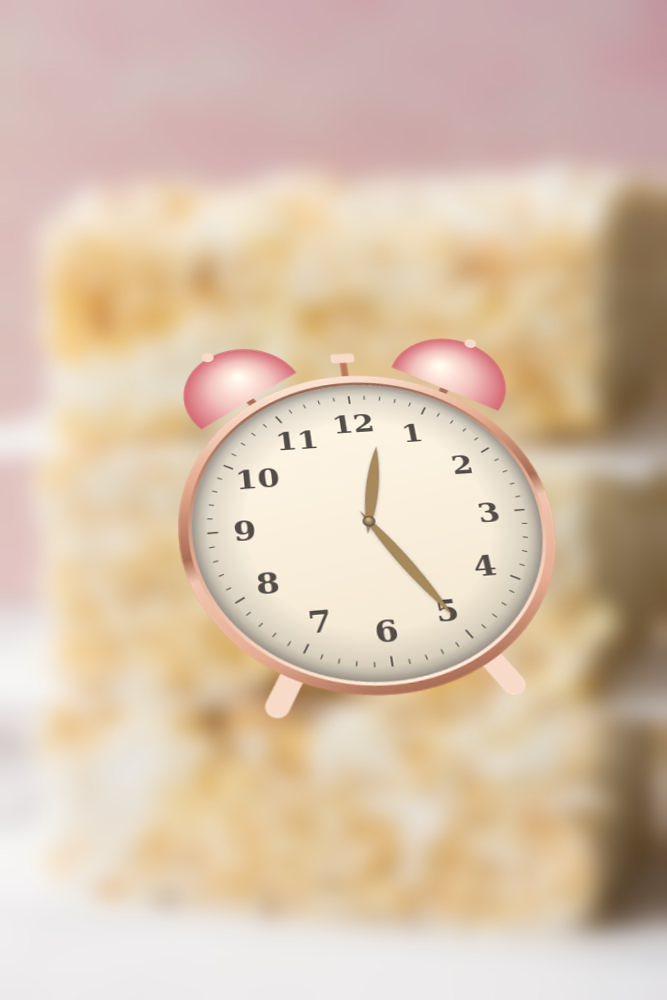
12:25
